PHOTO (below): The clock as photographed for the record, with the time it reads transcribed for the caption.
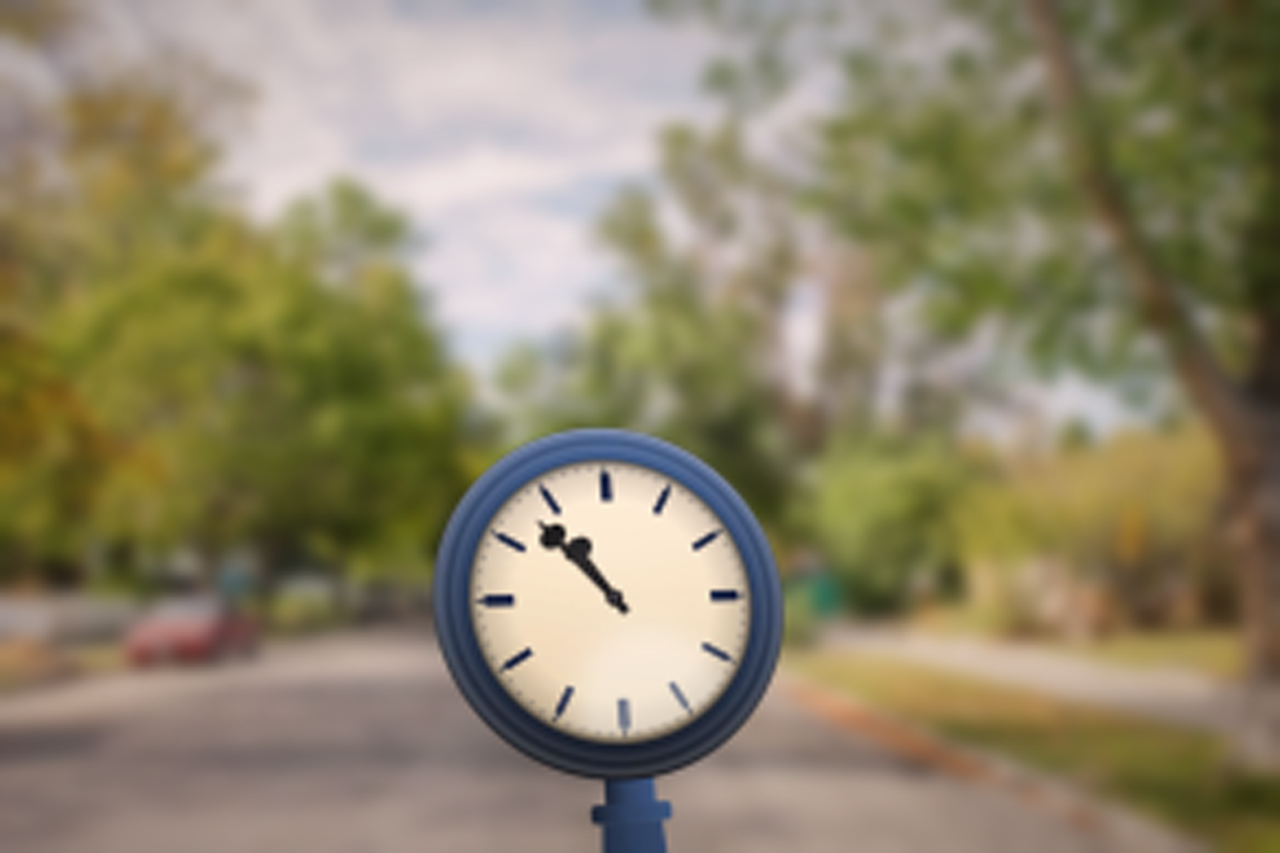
10:53
